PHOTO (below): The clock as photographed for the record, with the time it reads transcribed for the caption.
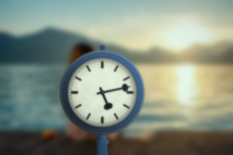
5:13
